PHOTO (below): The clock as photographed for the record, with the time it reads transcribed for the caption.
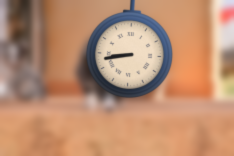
8:43
